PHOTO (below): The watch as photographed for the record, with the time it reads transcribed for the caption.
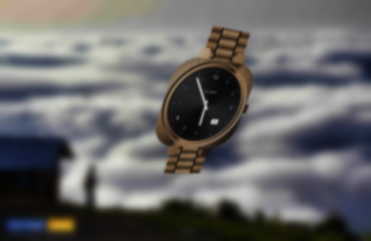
5:54
